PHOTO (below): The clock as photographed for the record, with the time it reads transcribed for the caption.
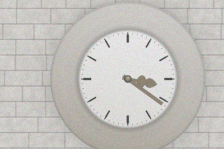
3:21
